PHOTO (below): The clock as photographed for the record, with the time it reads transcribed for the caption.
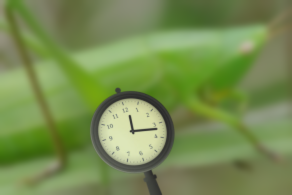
12:17
